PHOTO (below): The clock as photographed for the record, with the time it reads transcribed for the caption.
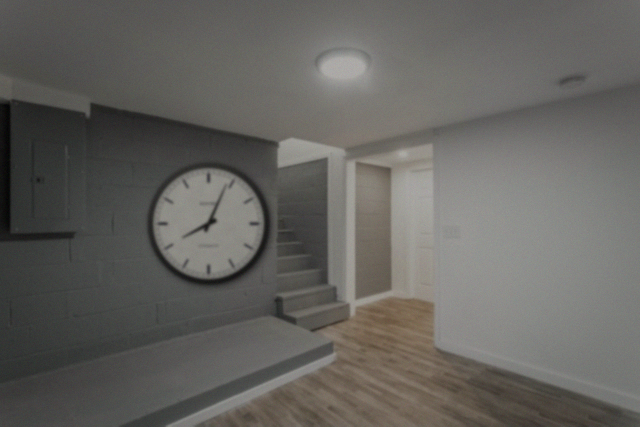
8:04
